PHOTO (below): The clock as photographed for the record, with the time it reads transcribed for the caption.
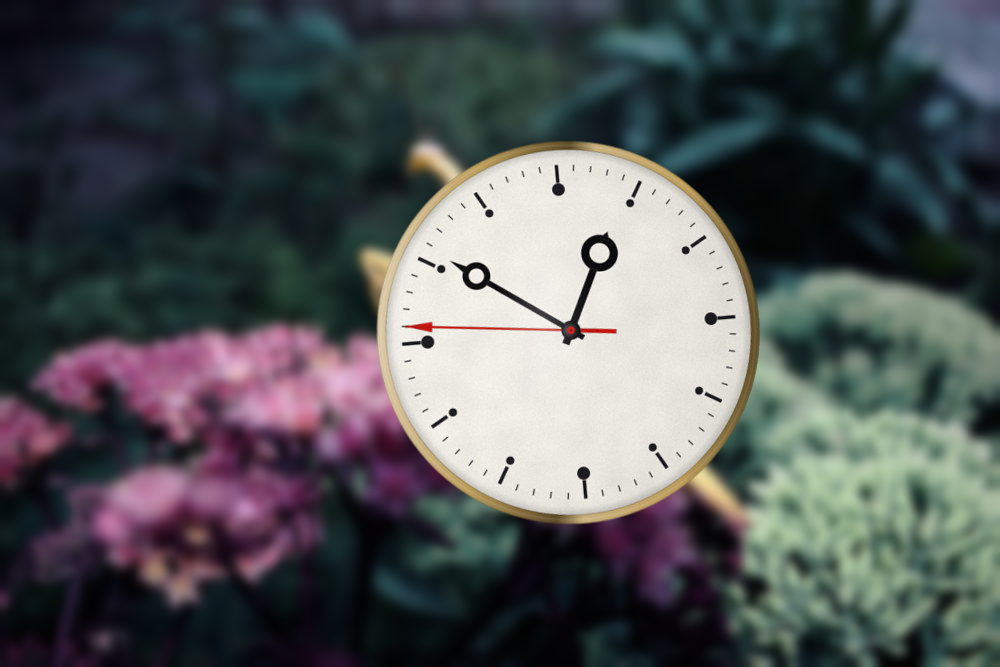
12:50:46
